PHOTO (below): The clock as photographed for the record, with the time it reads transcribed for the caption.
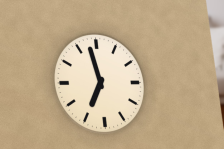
6:58
